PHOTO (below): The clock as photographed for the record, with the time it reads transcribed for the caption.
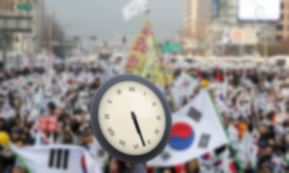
5:27
